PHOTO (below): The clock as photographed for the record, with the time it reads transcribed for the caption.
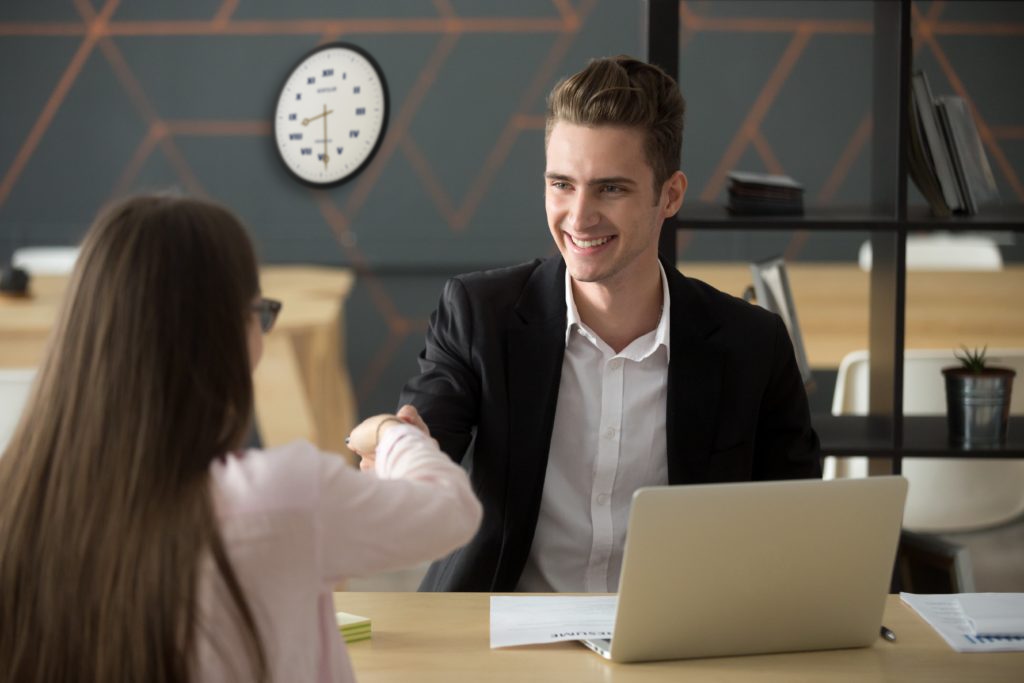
8:29
